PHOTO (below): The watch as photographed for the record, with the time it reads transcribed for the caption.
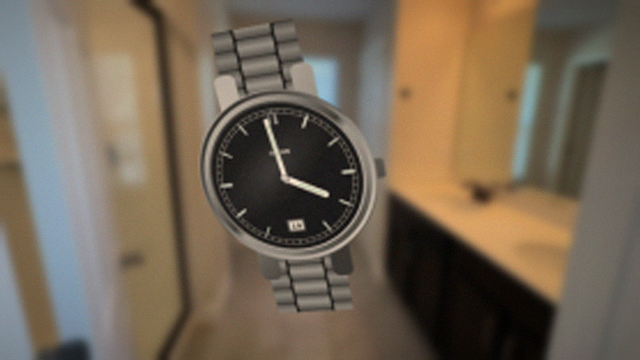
3:59
